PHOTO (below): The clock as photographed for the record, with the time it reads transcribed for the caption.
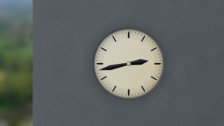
2:43
